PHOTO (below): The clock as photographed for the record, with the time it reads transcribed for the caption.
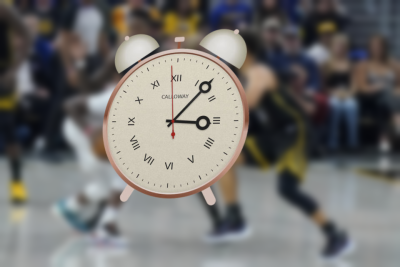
3:06:59
